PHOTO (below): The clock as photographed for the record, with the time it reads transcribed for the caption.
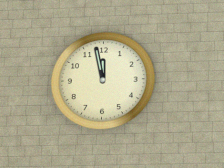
11:58
